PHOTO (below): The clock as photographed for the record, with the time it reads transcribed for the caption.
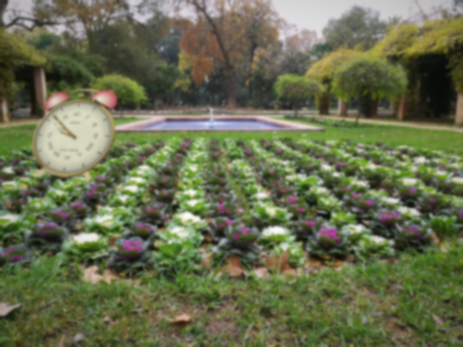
9:52
